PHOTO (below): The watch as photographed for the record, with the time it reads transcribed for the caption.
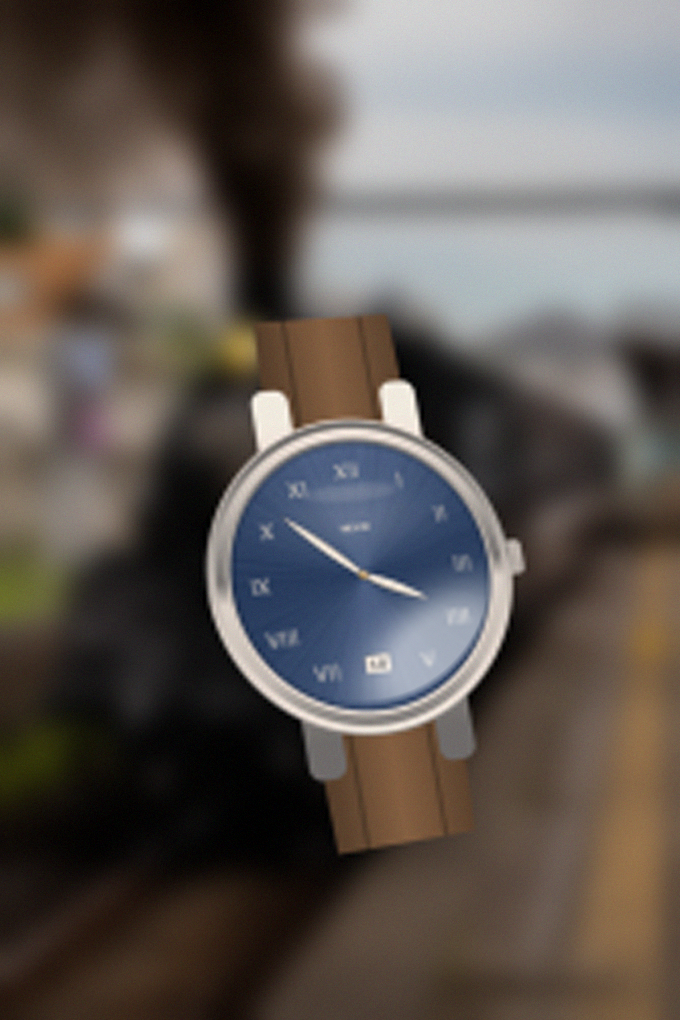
3:52
